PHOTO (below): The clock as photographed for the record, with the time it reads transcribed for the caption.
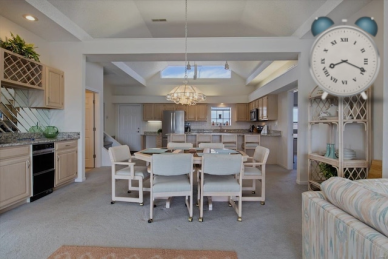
8:19
